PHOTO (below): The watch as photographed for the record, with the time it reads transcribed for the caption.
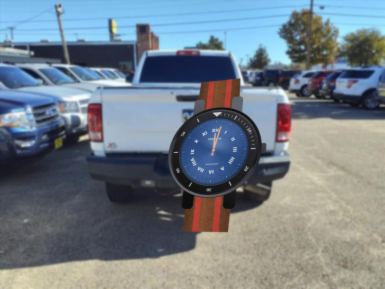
12:02
